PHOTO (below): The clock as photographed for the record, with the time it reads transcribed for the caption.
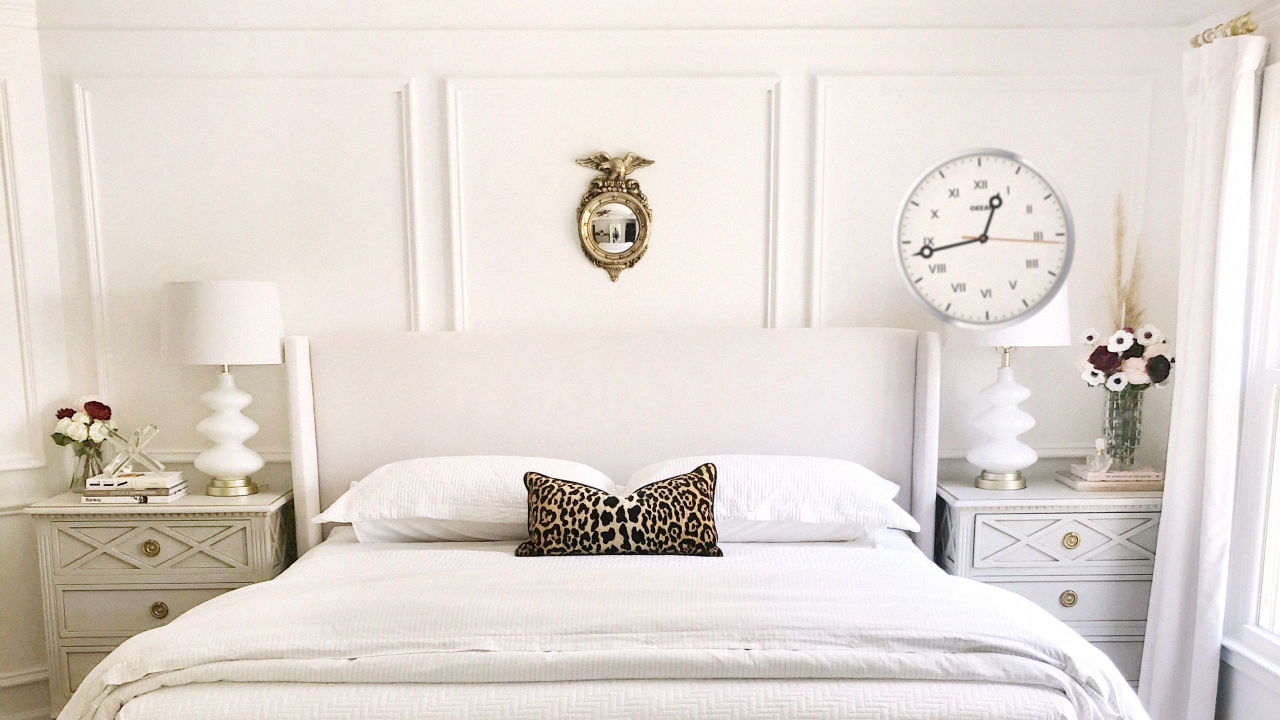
12:43:16
